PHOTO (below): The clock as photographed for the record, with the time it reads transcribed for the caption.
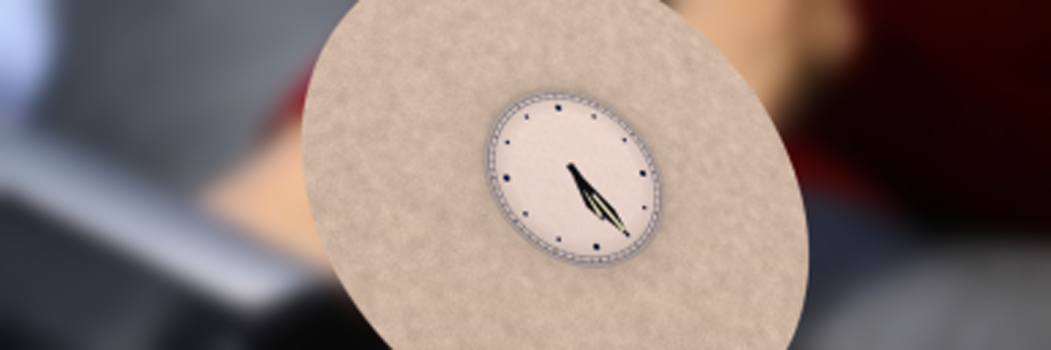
5:25
